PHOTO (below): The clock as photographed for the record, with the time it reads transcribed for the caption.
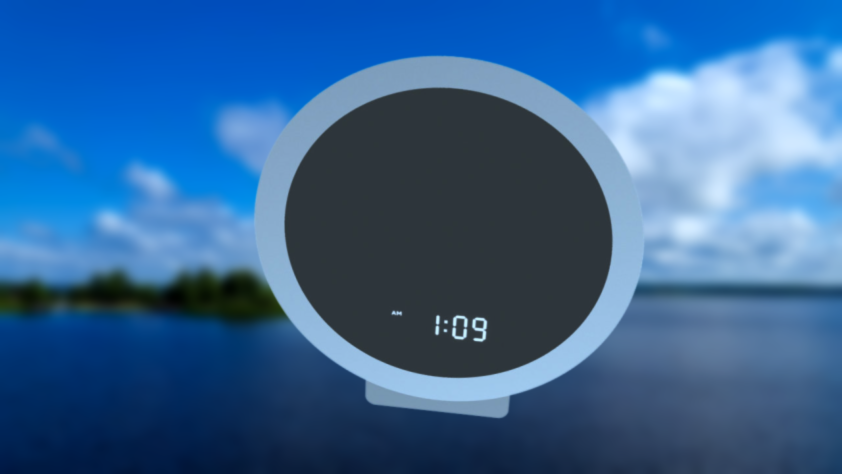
1:09
